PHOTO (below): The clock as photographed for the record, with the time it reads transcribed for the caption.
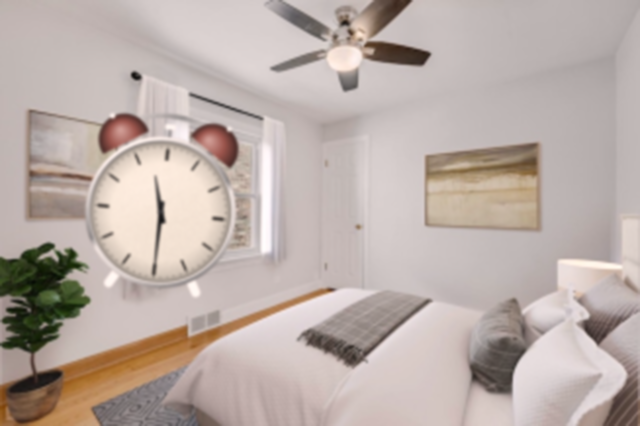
11:30
